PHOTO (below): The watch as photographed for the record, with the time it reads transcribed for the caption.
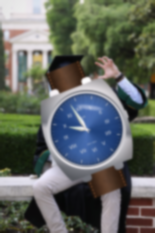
9:58
